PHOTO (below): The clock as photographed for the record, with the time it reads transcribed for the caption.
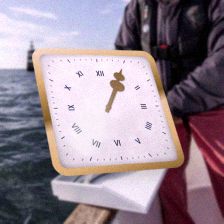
1:05
